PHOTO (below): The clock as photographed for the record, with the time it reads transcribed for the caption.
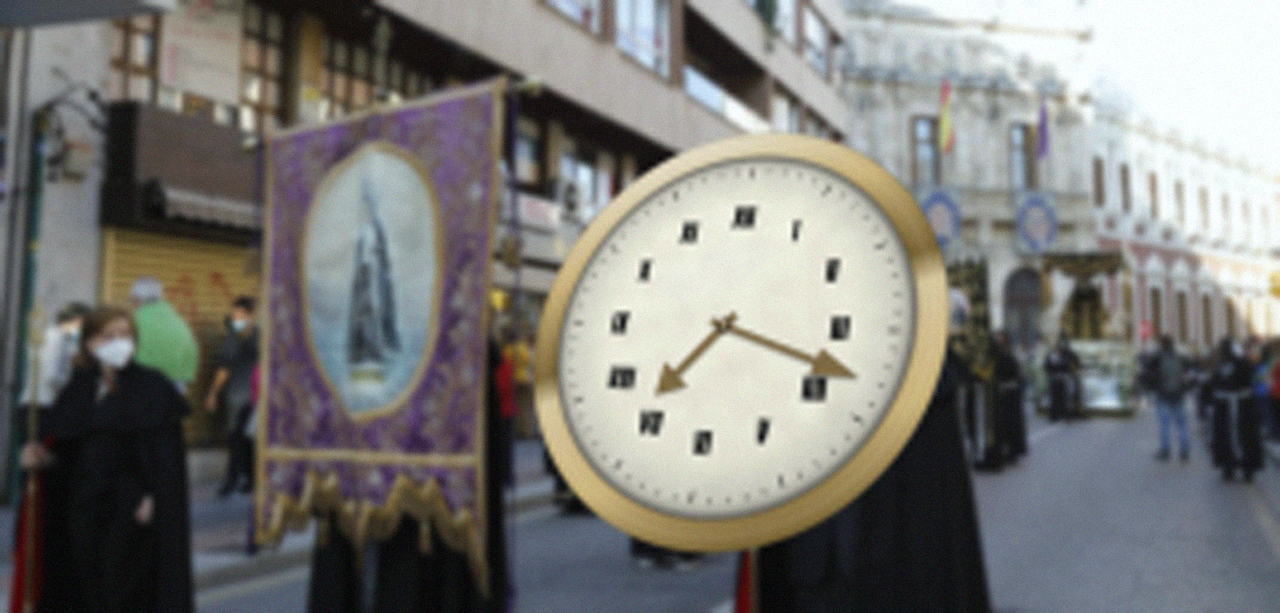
7:18
